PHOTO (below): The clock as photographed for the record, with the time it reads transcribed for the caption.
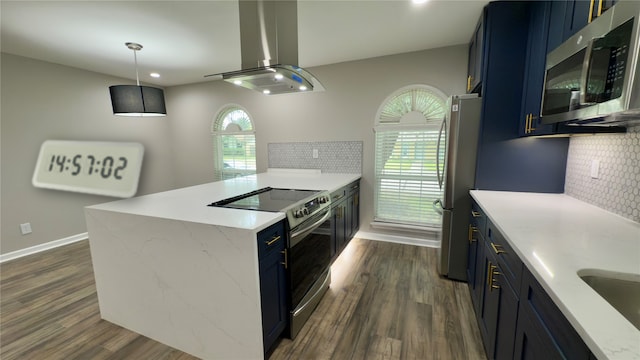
14:57:02
